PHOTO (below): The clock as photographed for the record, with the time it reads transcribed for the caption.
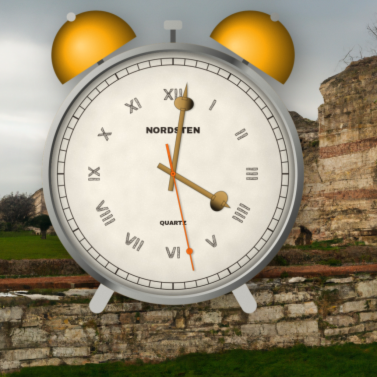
4:01:28
